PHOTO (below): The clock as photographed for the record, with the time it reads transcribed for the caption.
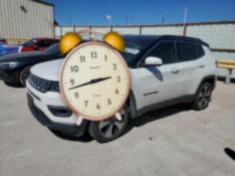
2:43
